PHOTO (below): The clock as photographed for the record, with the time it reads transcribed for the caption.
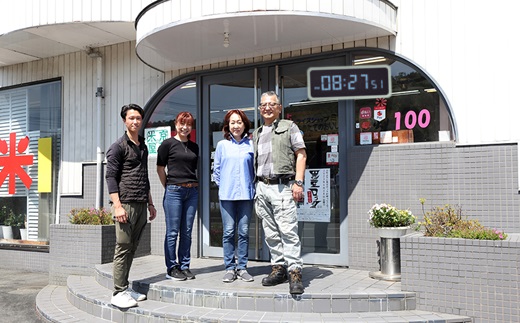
8:27
